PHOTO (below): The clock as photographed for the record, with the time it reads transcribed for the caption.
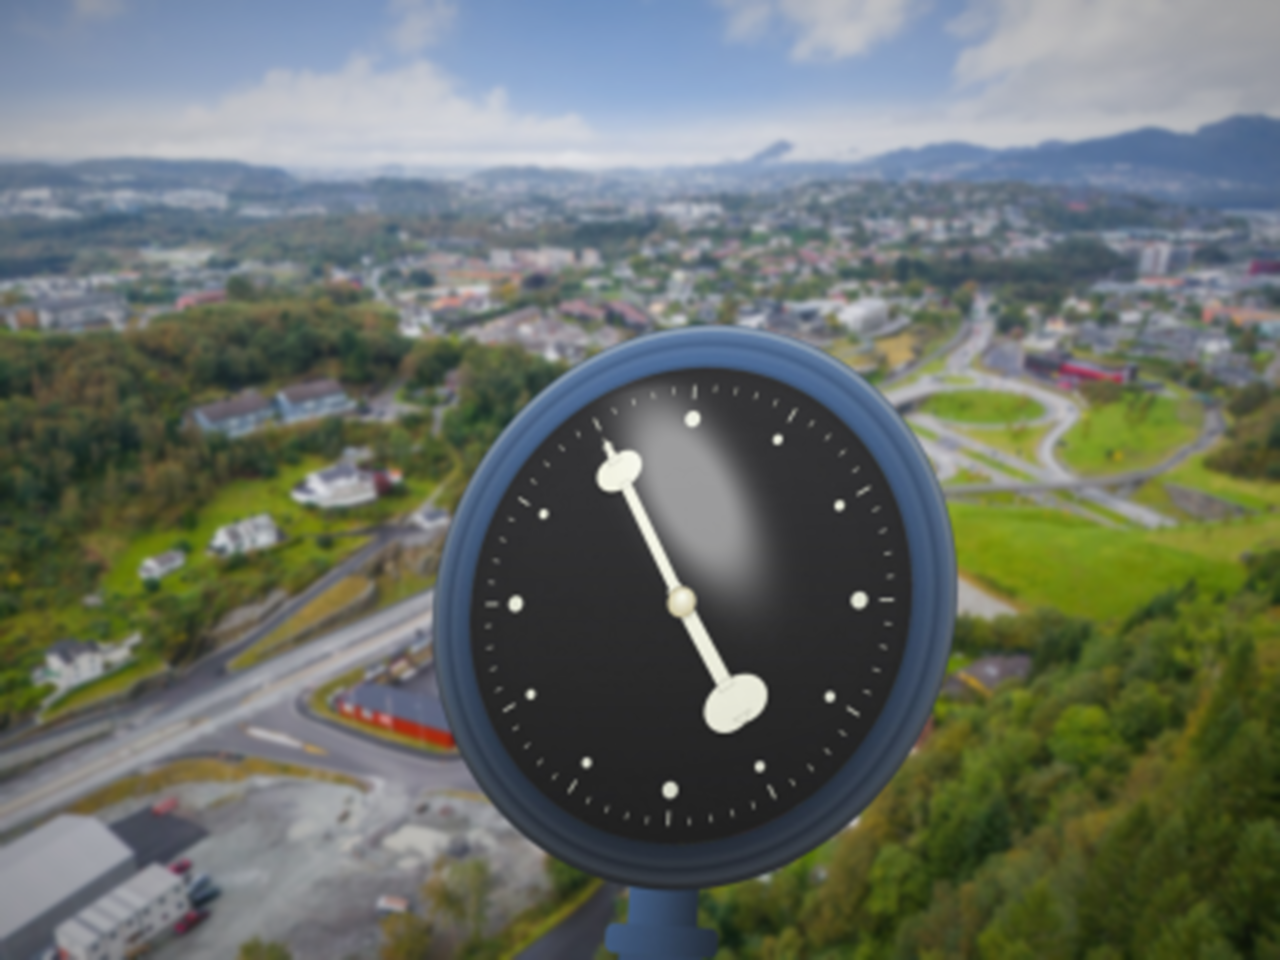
4:55
